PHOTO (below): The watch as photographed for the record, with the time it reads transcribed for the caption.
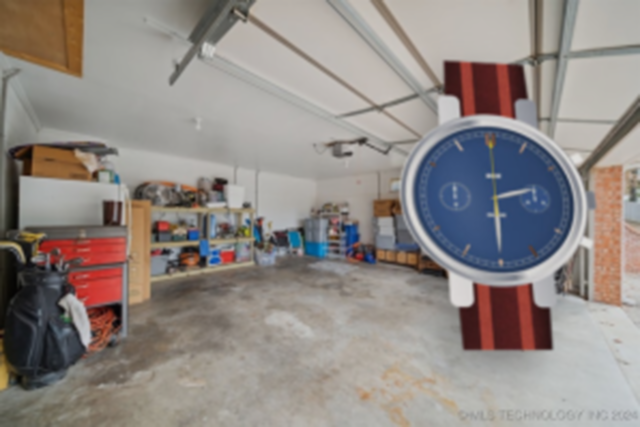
2:30
